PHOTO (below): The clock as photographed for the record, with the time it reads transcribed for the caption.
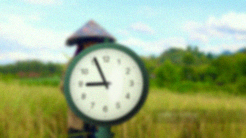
8:56
